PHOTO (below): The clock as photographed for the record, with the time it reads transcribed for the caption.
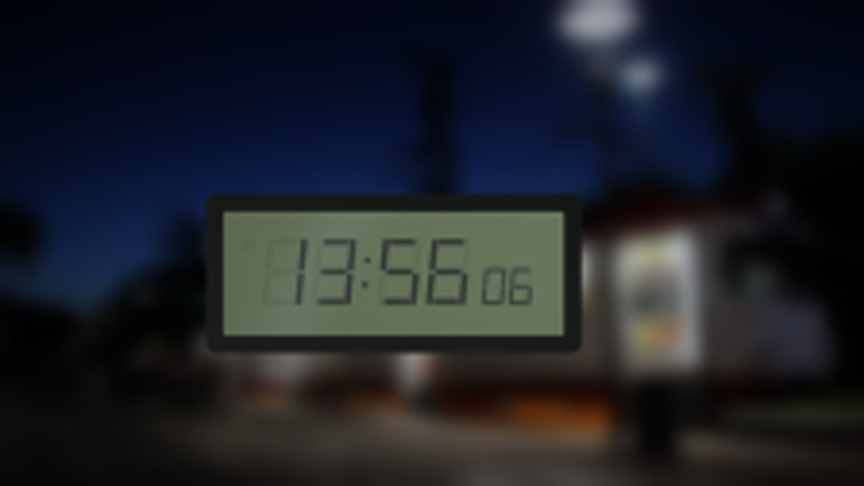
13:56:06
